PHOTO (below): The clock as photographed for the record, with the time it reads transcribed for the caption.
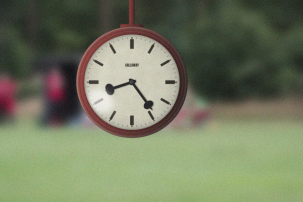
8:24
